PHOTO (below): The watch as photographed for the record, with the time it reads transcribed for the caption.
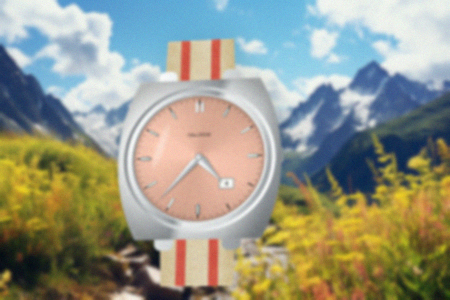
4:37
